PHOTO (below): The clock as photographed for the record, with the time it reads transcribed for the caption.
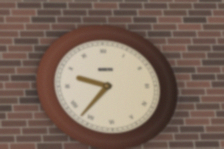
9:37
